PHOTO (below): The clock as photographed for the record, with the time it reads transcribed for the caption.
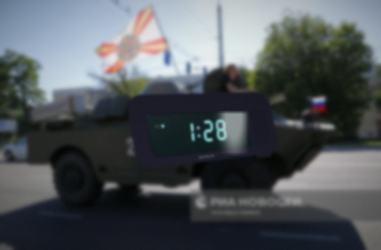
1:28
